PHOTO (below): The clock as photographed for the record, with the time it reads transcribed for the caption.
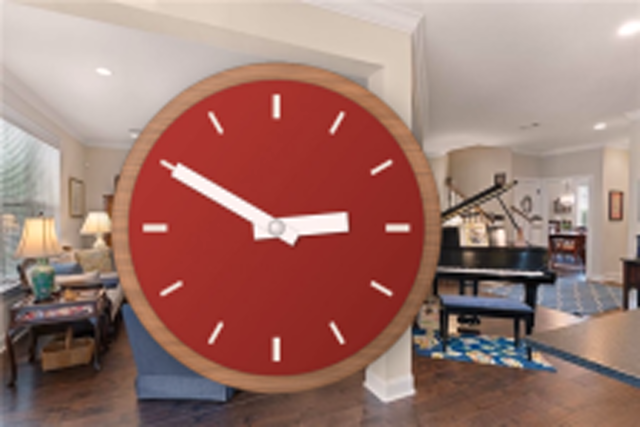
2:50
